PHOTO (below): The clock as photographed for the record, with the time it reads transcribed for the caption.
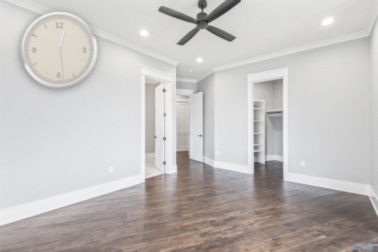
12:29
